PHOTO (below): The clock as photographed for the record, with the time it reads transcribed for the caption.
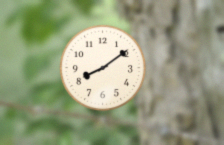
8:09
